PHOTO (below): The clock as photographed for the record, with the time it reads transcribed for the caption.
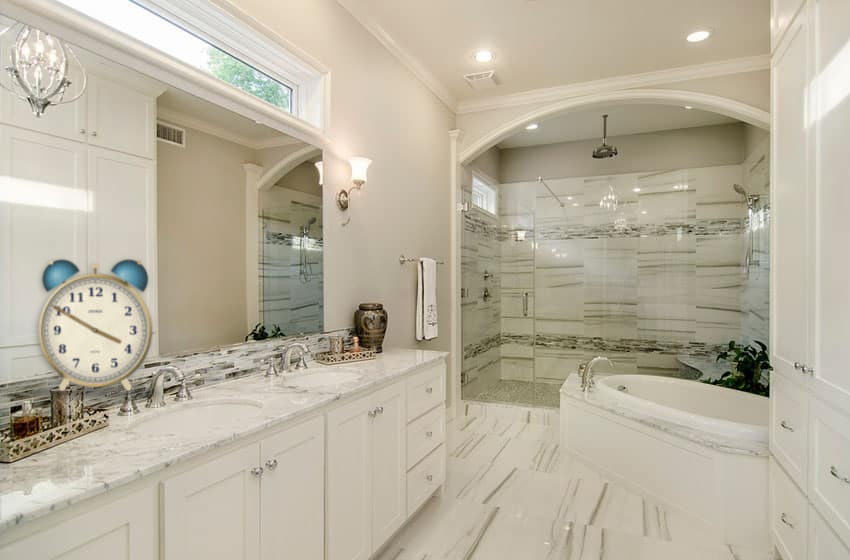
3:50
